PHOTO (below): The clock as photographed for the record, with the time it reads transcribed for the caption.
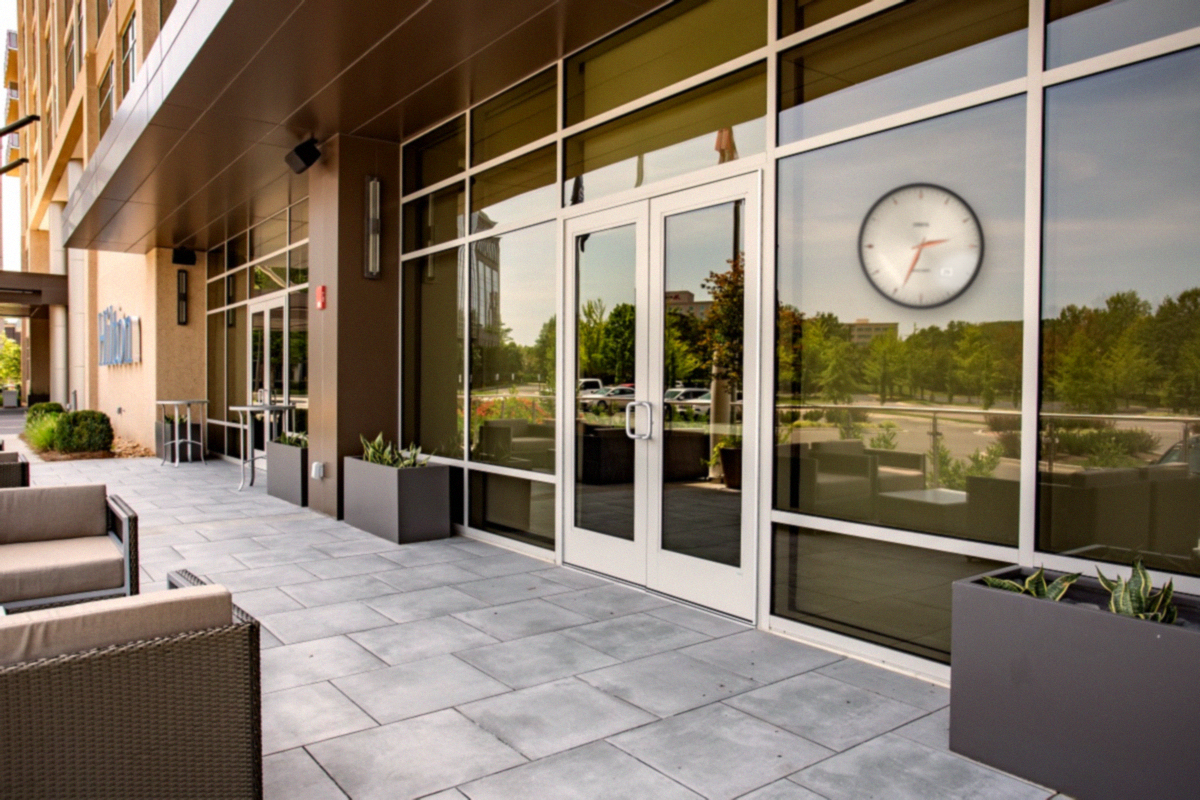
2:34
